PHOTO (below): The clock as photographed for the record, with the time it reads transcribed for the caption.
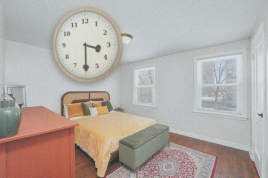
3:30
